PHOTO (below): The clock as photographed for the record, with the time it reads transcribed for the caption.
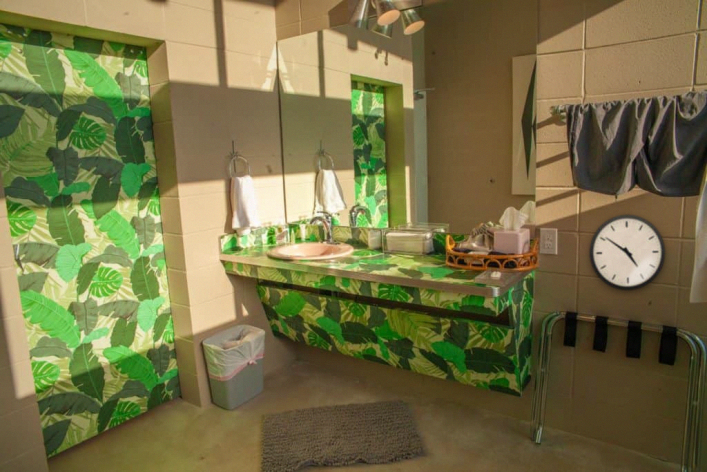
4:51
